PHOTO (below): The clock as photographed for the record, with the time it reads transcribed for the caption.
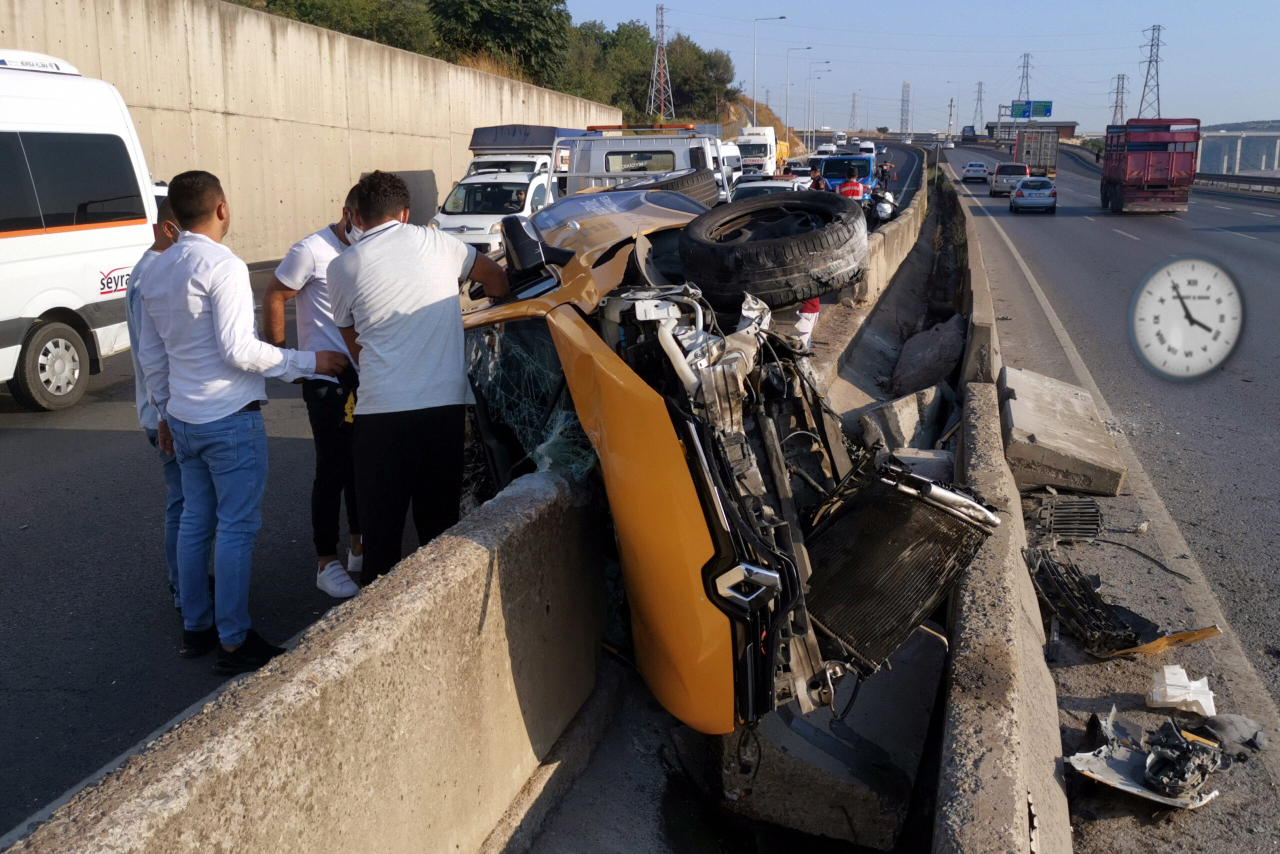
3:55
